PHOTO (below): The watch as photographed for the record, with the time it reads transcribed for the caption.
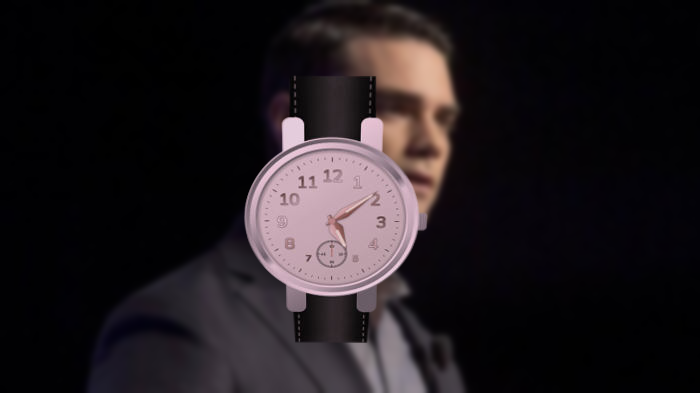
5:09
